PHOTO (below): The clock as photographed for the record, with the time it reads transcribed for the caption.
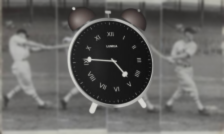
4:46
